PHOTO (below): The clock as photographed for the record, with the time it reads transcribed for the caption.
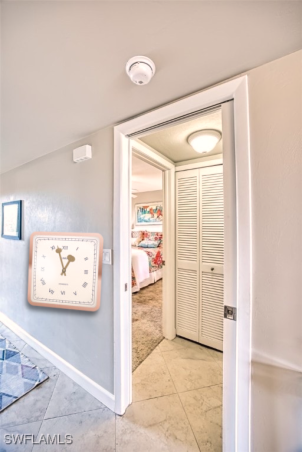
12:57
